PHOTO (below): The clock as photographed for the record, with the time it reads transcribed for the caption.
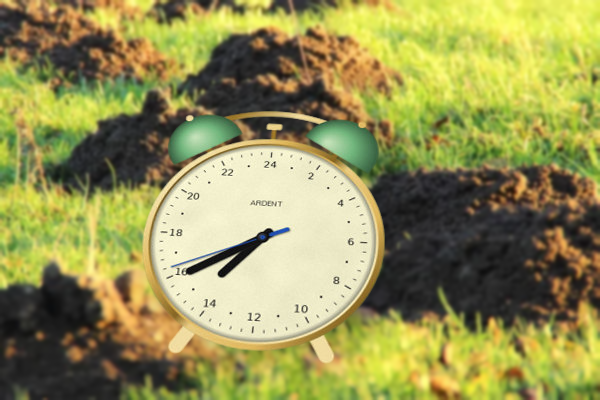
14:39:41
